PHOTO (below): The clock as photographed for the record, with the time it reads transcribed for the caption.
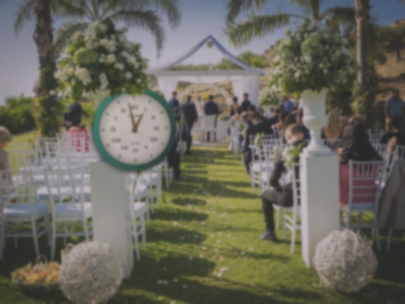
12:58
